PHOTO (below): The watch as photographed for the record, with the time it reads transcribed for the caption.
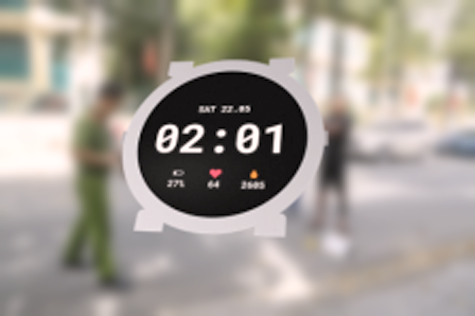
2:01
